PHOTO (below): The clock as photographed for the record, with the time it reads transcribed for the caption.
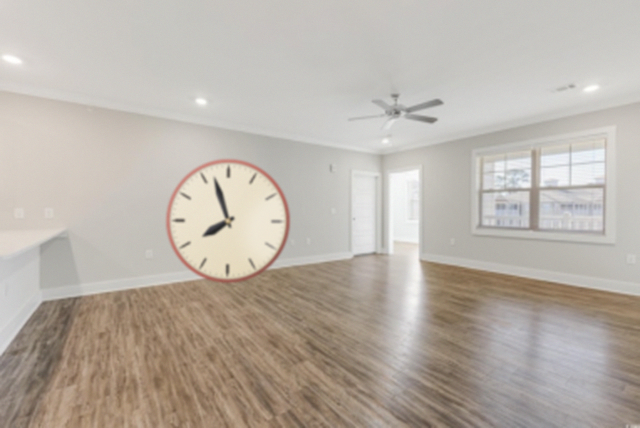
7:57
